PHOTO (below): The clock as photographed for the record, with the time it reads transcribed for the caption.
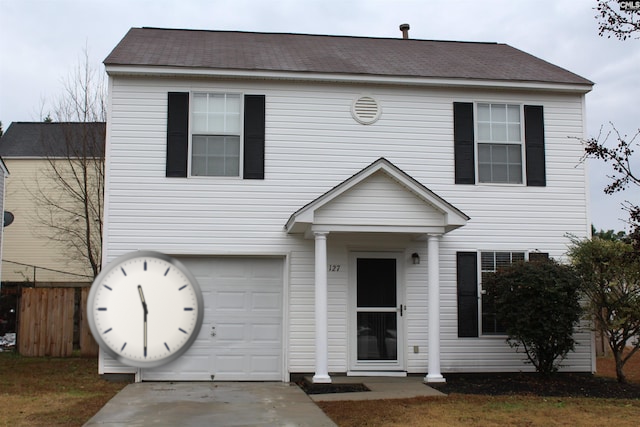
11:30
